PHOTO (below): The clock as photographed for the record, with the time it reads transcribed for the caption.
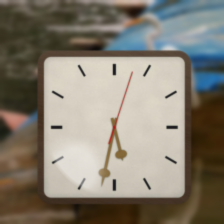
5:32:03
